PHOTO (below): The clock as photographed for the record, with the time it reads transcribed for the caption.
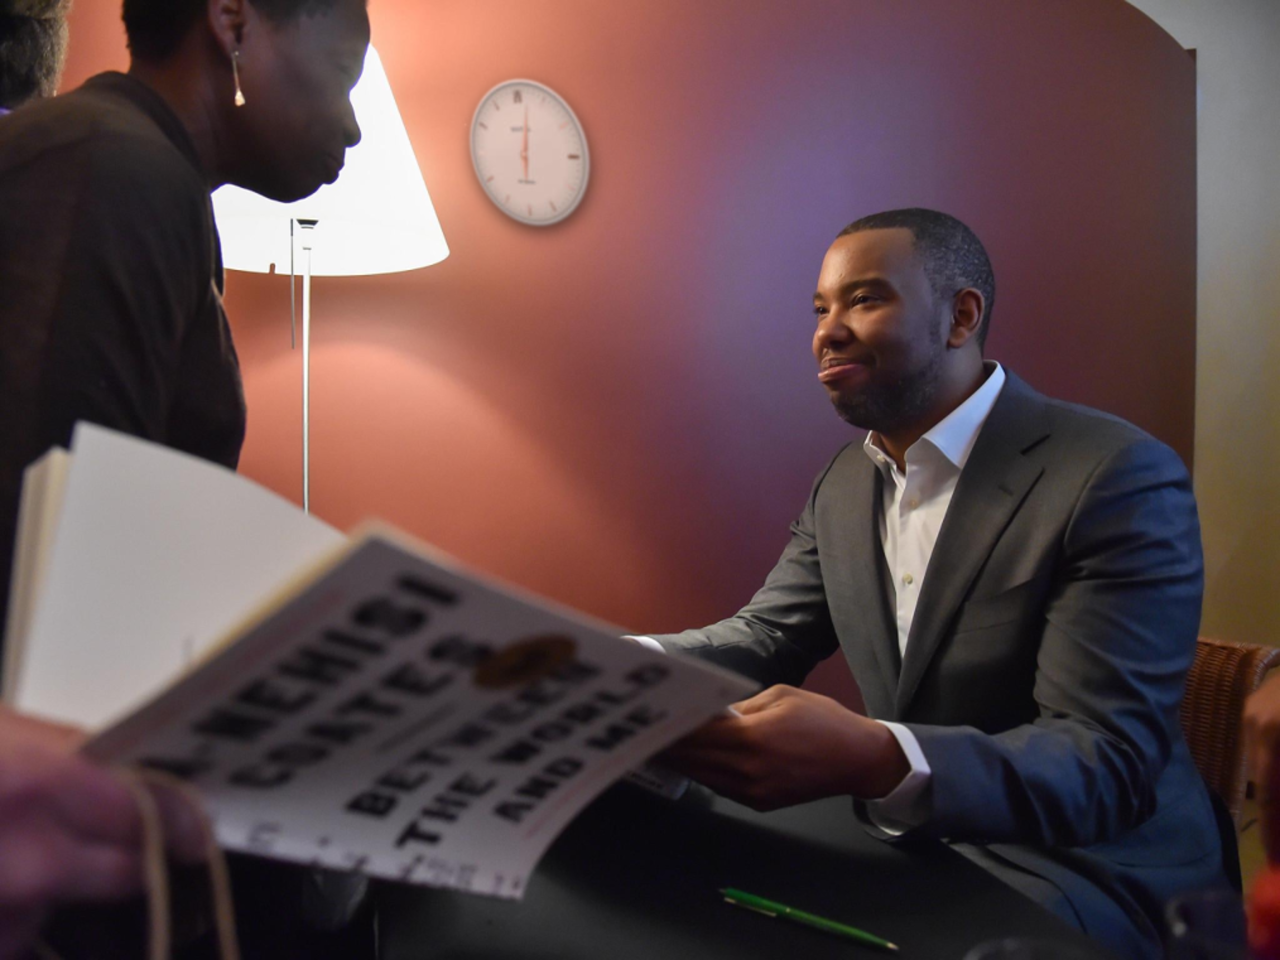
6:02
